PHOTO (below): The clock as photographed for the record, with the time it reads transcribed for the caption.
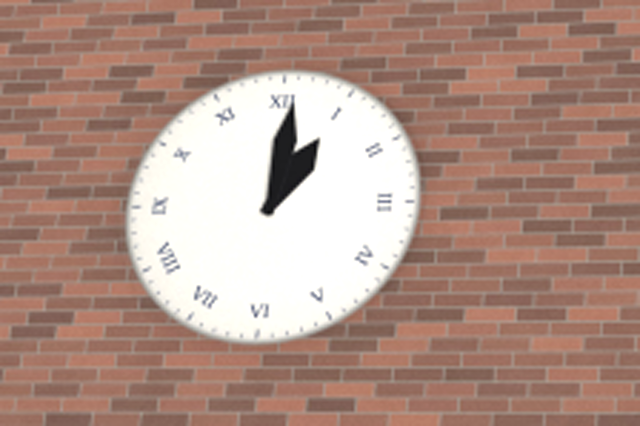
1:01
